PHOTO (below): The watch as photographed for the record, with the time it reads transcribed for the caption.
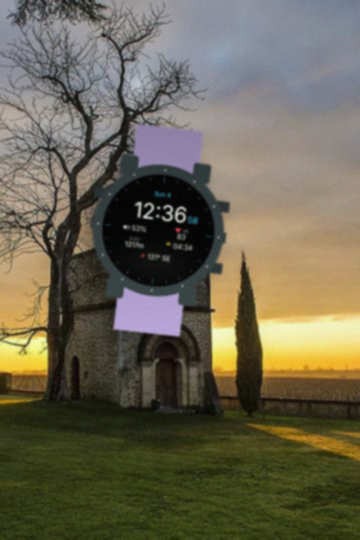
12:36
